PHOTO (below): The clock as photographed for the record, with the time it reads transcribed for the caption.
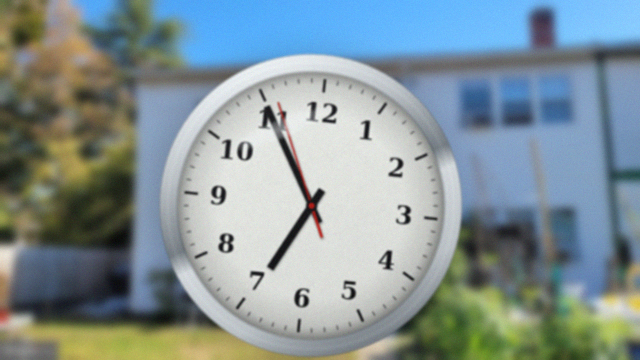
6:54:56
